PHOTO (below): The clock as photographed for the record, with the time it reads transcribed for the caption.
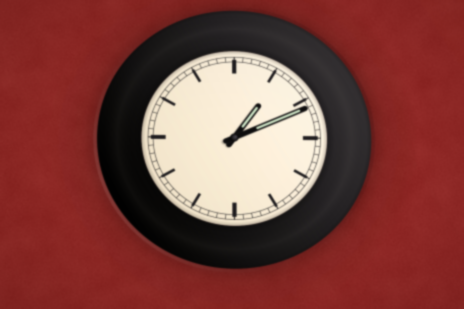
1:11
